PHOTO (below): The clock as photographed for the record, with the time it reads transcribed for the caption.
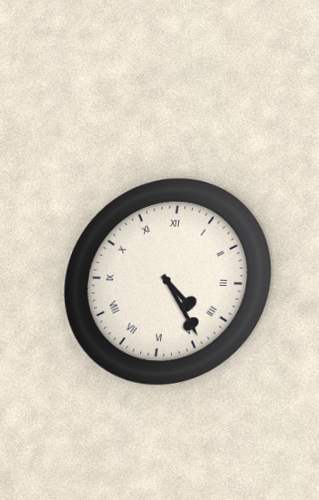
4:24
